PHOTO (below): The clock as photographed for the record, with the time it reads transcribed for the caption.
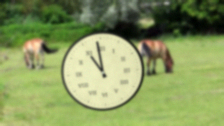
10:59
